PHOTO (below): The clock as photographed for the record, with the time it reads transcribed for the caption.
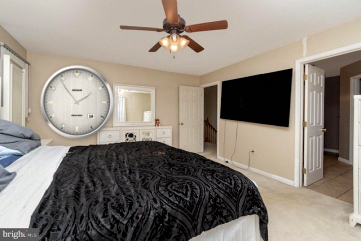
1:54
